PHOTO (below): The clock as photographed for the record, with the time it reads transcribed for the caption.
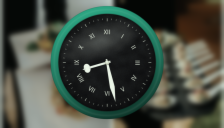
8:28
